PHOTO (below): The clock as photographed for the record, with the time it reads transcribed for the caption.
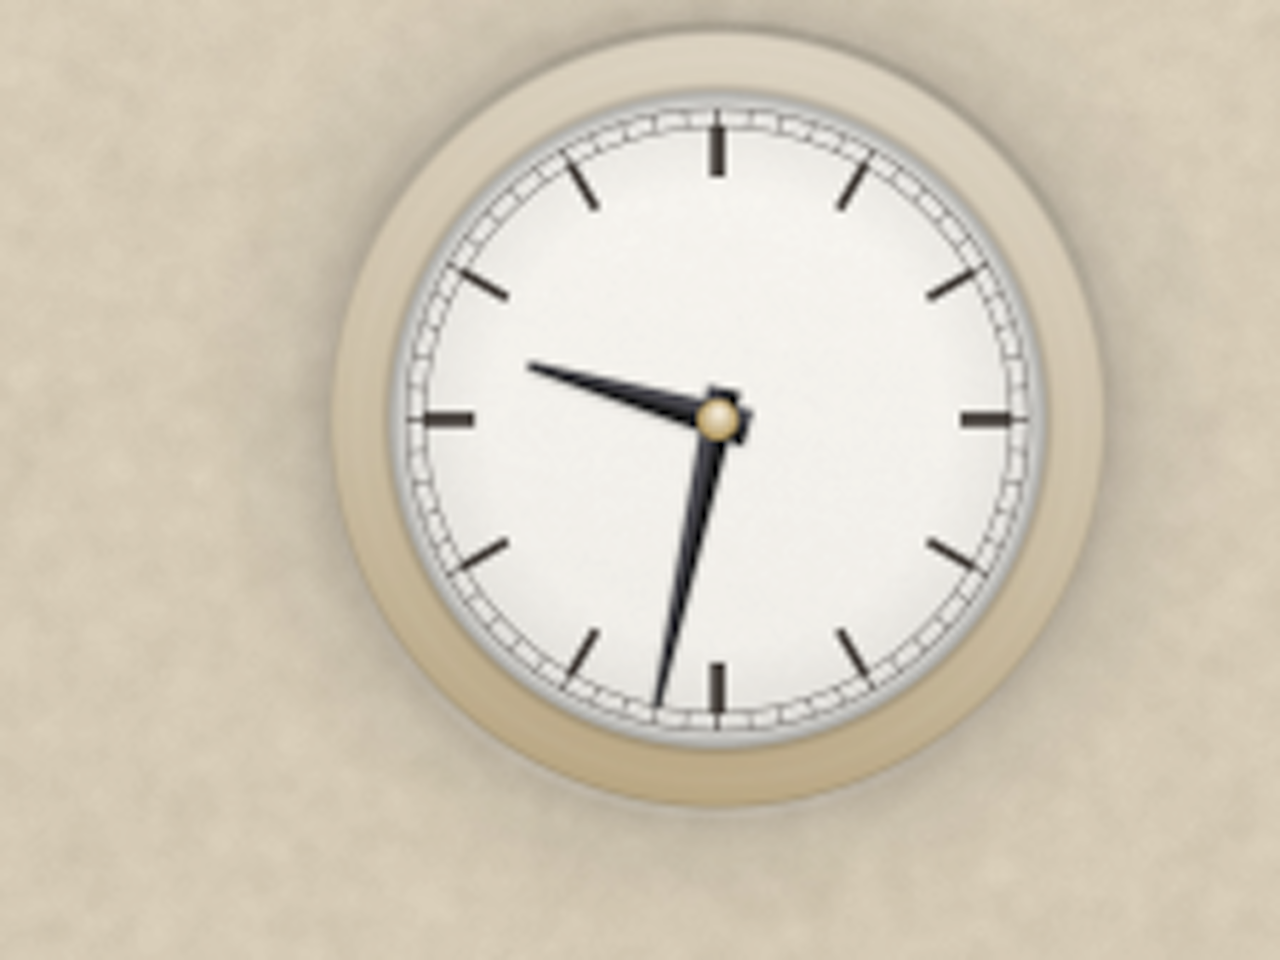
9:32
